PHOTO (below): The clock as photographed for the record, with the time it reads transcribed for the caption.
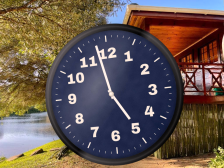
4:58
